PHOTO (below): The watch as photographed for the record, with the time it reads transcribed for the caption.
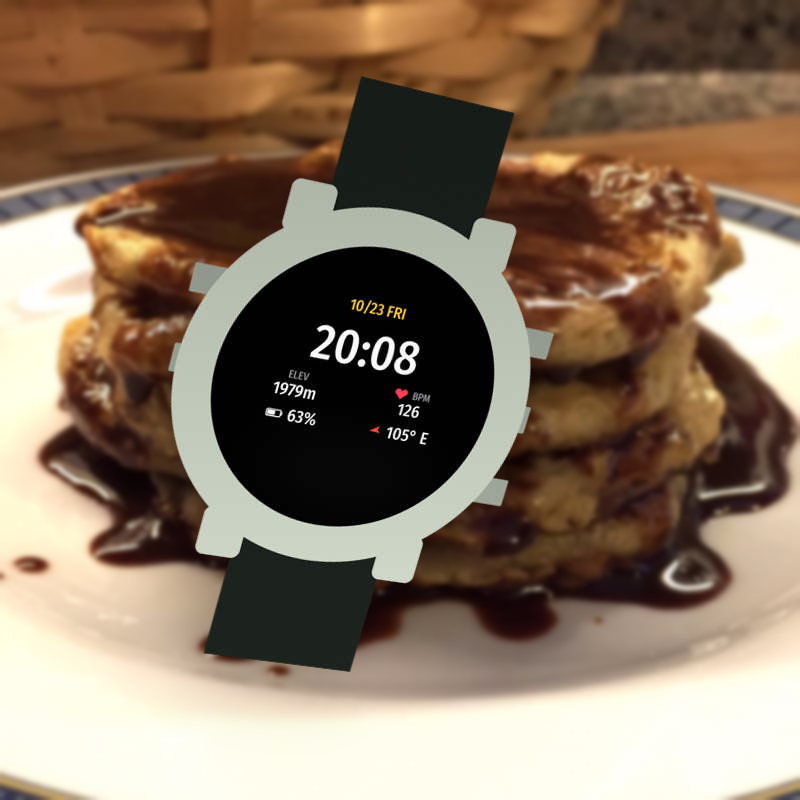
20:08
